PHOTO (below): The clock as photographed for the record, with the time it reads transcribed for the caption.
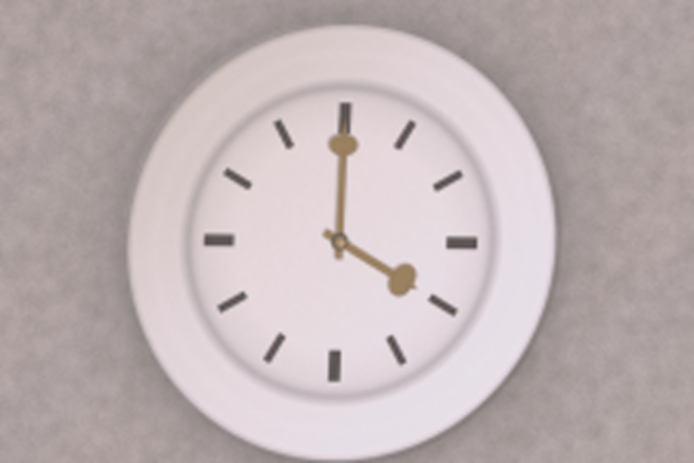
4:00
